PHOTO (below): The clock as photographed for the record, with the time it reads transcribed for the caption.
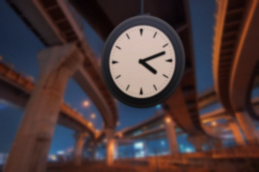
4:12
